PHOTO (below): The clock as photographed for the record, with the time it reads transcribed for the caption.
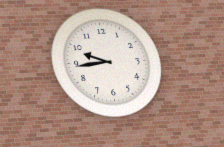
9:44
